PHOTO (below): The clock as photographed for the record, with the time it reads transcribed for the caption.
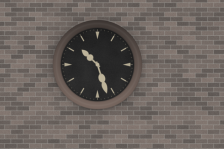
10:27
